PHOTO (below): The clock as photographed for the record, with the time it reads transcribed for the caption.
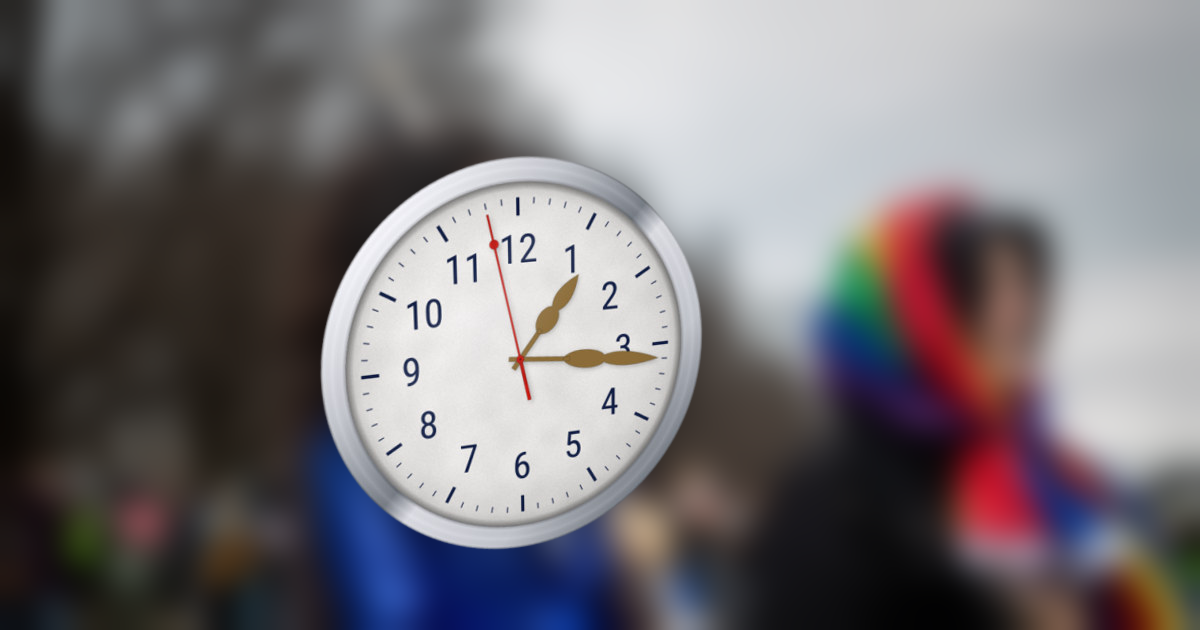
1:15:58
